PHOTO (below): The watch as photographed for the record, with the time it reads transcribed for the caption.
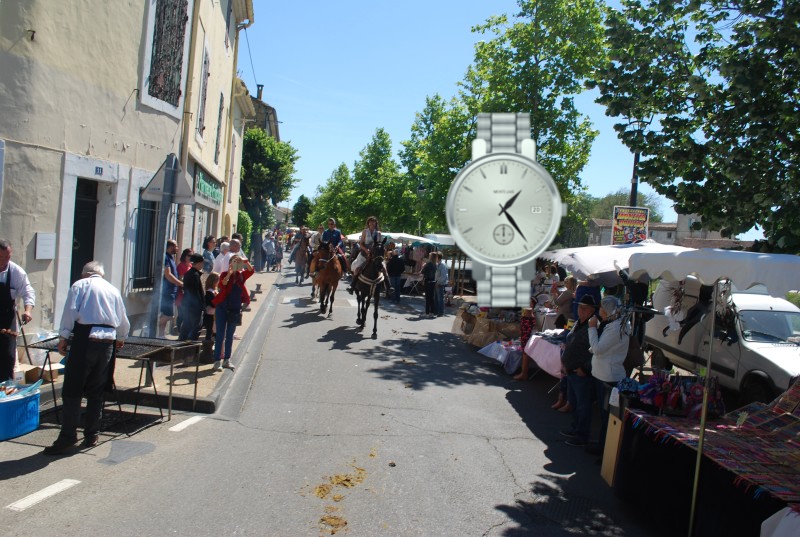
1:24
